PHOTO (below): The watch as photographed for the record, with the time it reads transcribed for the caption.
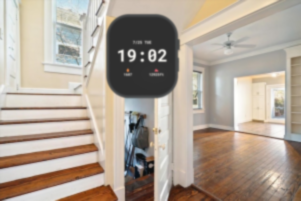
19:02
